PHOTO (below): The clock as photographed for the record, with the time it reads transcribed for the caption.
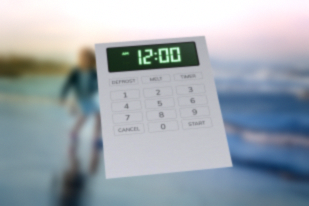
12:00
